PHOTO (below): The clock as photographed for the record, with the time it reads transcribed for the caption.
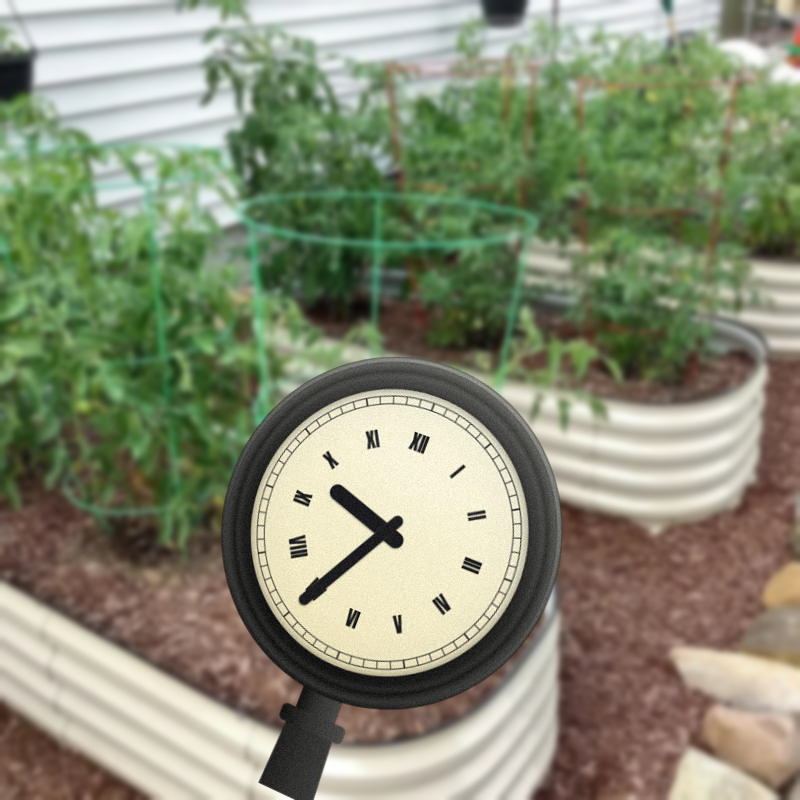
9:35
